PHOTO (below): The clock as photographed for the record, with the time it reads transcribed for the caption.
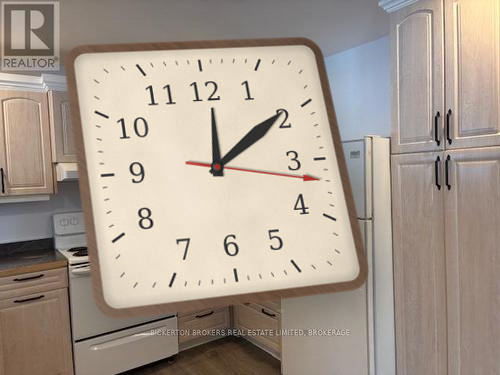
12:09:17
